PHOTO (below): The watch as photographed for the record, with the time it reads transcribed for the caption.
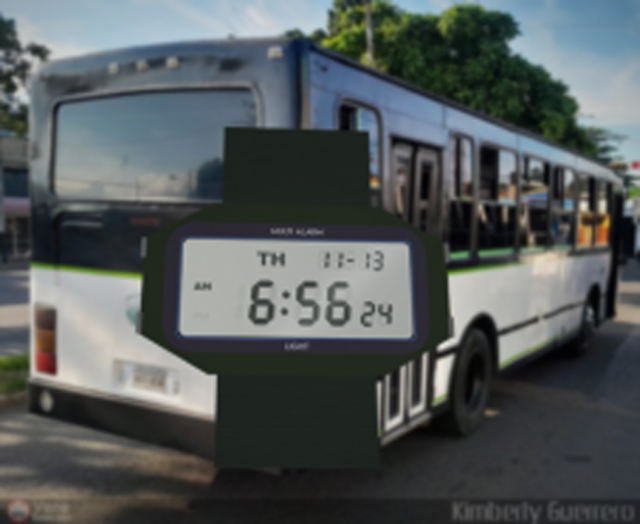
6:56:24
